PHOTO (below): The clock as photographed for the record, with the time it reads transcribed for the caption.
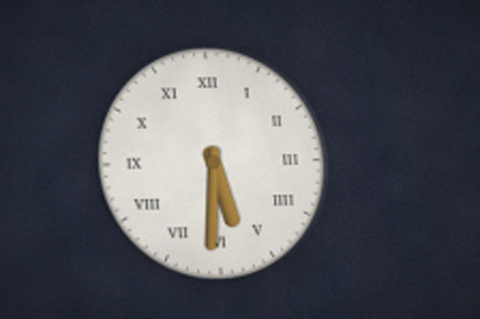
5:31
